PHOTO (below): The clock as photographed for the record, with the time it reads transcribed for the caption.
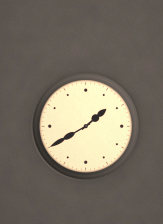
1:40
